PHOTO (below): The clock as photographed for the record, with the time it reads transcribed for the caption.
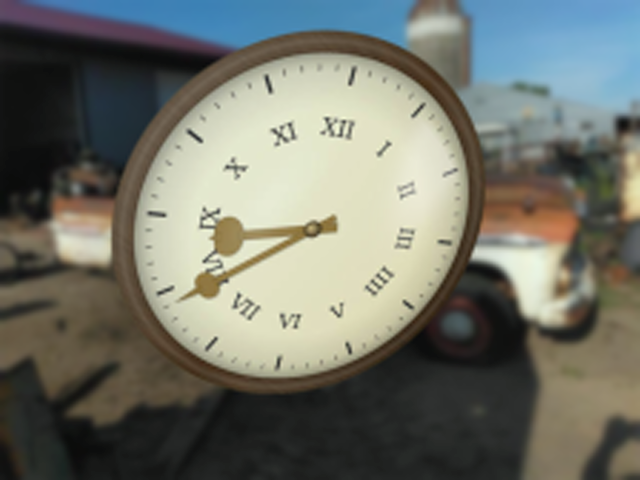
8:39
